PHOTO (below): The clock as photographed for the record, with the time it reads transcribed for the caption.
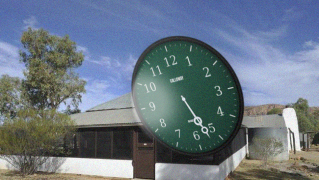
5:27
